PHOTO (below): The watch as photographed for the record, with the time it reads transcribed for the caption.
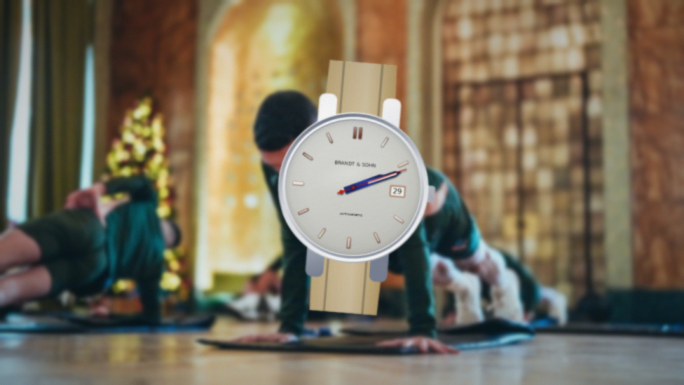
2:11:11
